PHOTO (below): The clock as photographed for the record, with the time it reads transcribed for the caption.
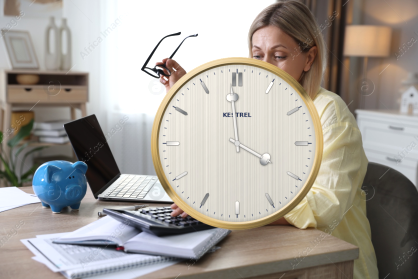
3:59
